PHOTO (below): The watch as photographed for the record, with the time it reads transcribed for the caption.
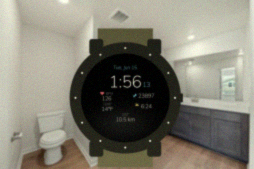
1:56
